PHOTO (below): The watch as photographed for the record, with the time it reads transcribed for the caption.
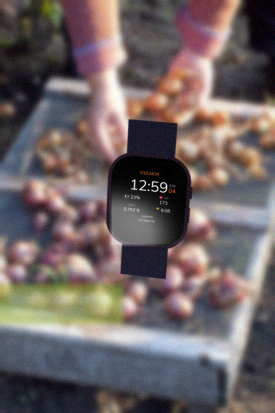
12:59
